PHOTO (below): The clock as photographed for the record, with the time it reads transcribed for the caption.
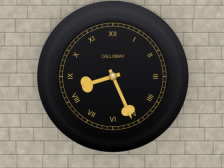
8:26
